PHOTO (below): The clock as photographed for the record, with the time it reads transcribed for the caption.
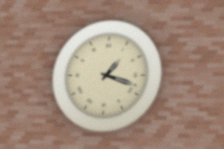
1:18
